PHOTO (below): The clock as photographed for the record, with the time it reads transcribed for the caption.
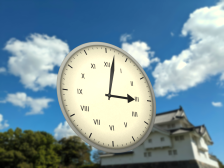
3:02
